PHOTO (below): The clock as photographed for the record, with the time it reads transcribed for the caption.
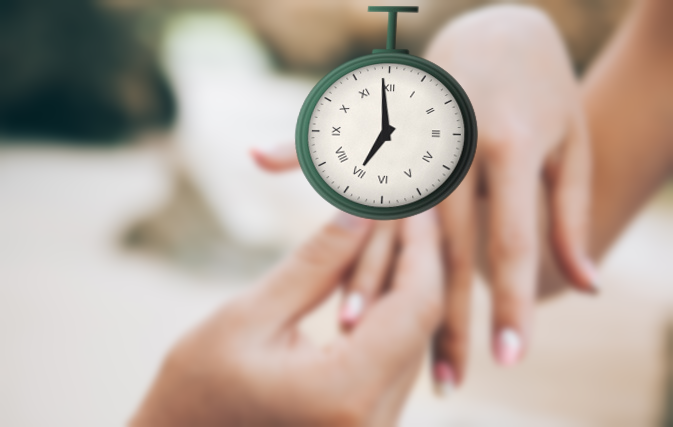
6:59
